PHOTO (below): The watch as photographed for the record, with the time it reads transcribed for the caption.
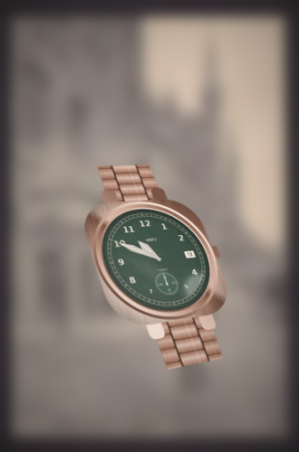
10:50
